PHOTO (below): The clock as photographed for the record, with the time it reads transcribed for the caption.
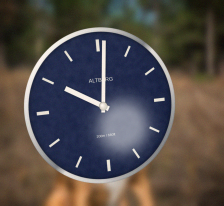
10:01
